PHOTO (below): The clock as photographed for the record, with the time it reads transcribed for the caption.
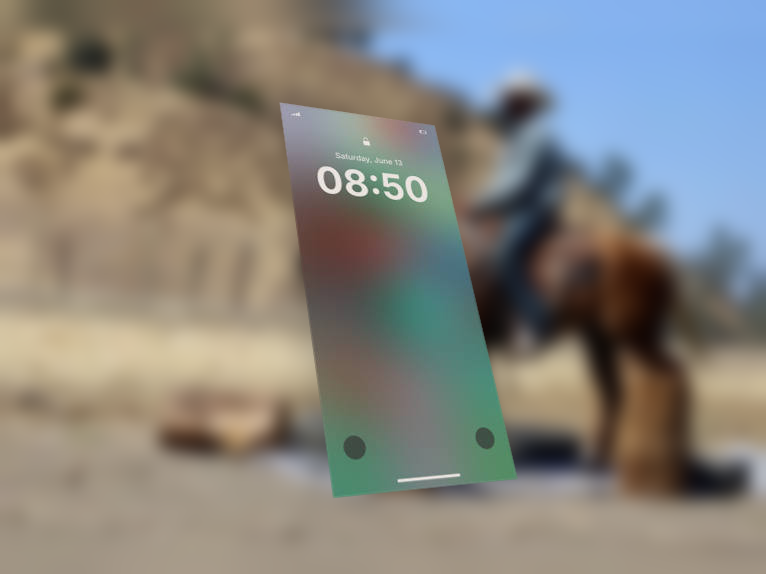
8:50
